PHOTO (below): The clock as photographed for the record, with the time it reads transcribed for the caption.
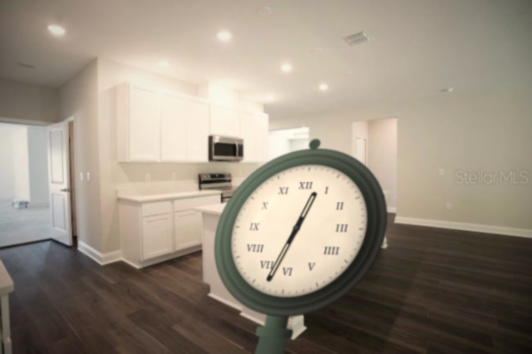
12:33
